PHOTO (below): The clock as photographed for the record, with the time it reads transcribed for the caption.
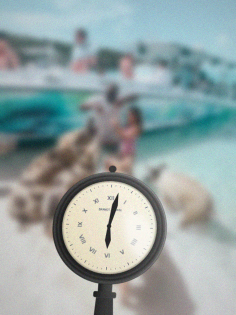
6:02
